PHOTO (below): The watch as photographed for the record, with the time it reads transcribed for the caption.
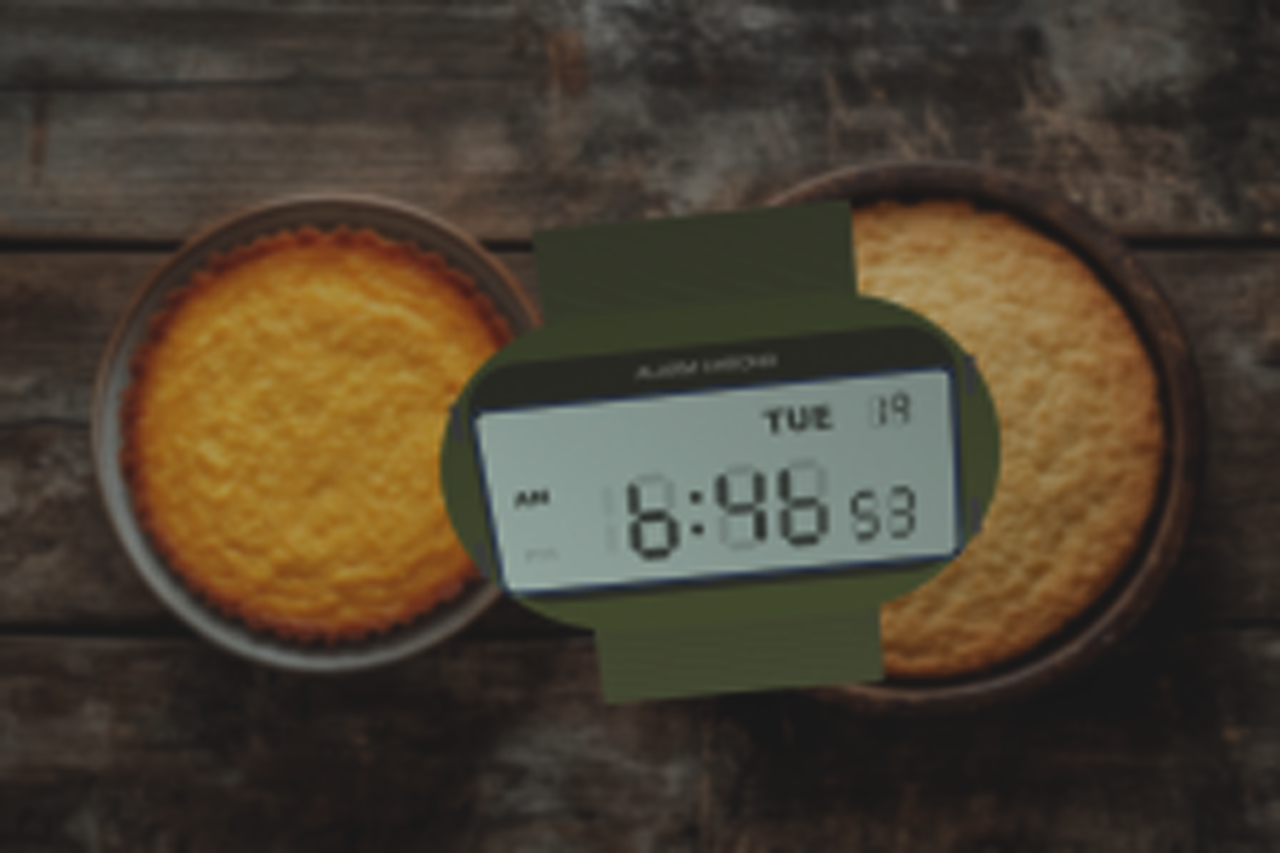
6:46:53
